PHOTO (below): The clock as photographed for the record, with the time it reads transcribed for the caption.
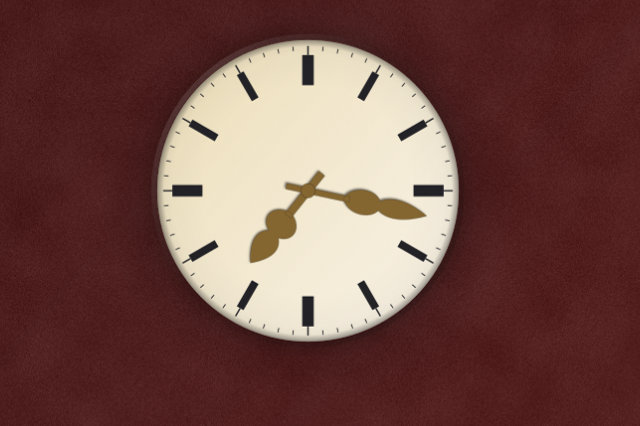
7:17
